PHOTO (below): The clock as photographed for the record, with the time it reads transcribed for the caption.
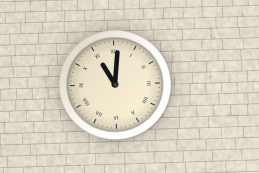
11:01
